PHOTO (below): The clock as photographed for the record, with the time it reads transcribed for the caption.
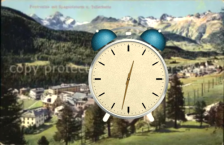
12:32
